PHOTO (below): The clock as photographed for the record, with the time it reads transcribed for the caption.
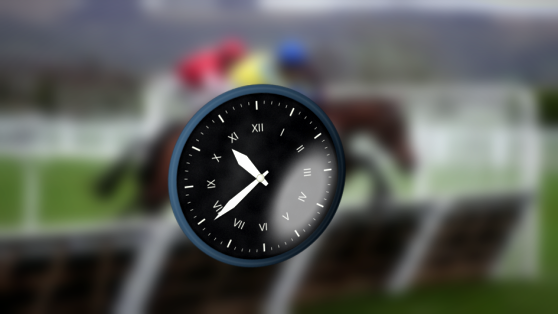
10:39
